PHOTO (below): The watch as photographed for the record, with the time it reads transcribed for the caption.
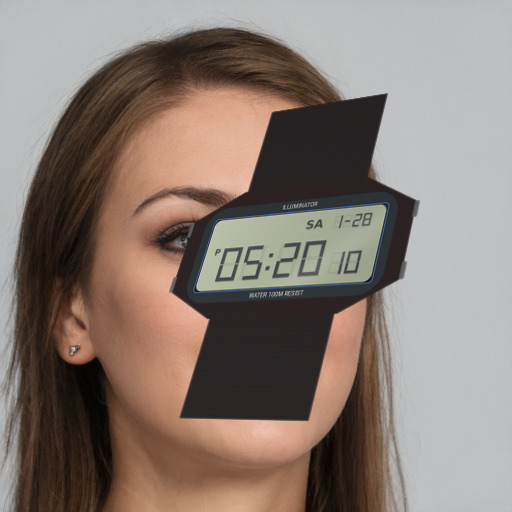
5:20:10
